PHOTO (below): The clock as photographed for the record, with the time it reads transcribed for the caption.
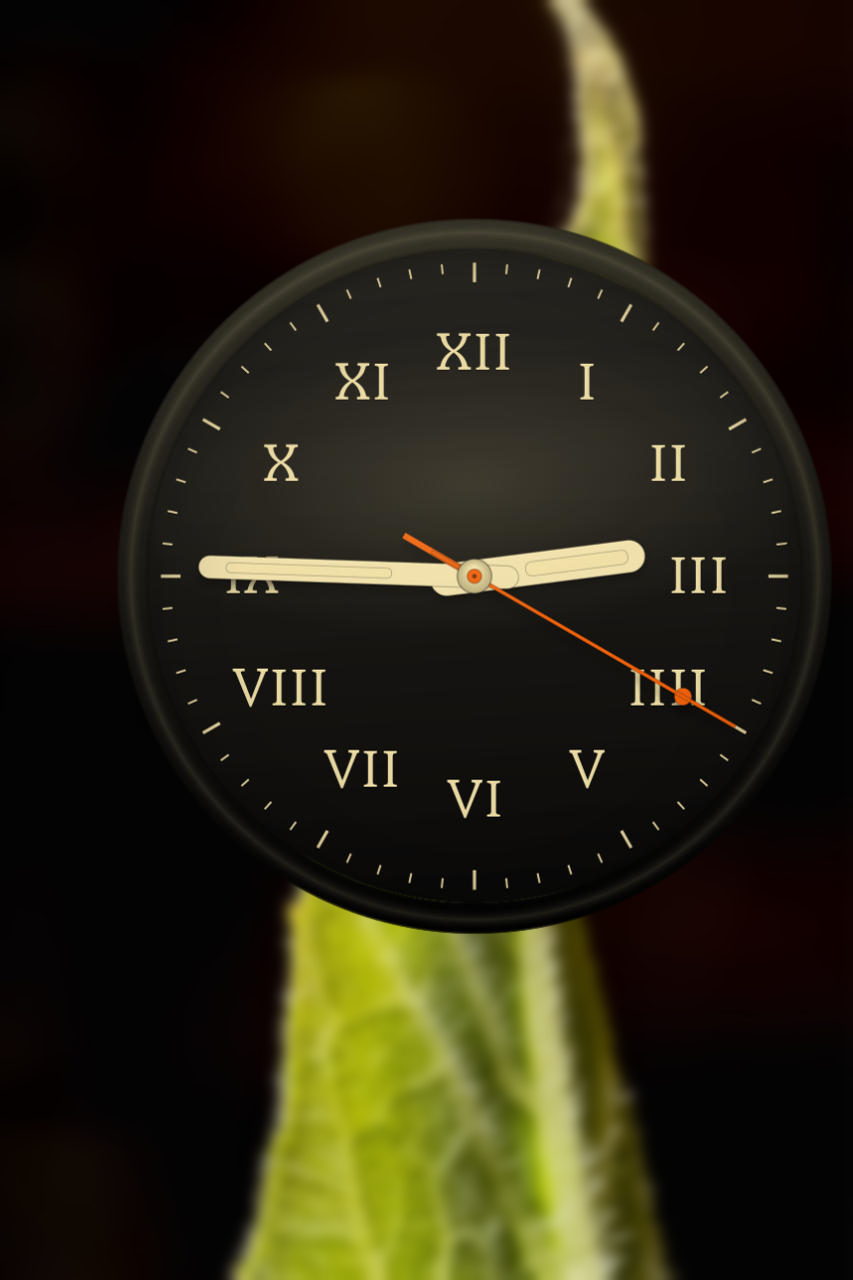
2:45:20
